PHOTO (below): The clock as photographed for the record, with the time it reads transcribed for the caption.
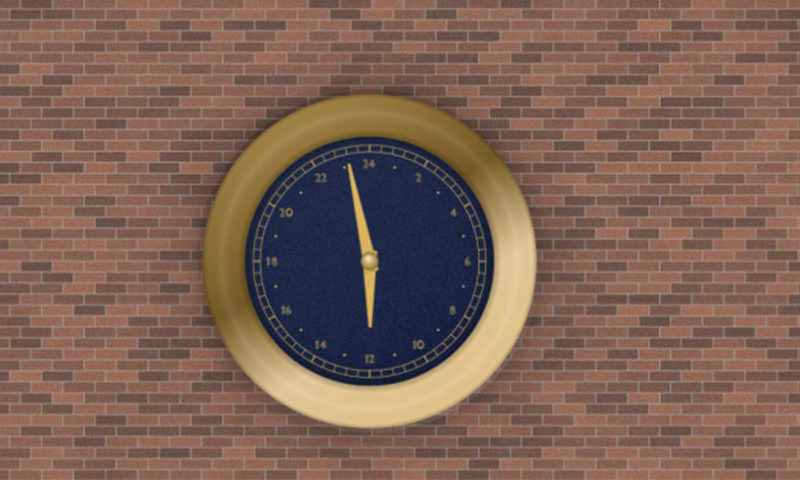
11:58
